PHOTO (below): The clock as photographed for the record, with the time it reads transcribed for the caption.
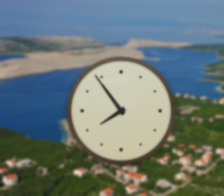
7:54
